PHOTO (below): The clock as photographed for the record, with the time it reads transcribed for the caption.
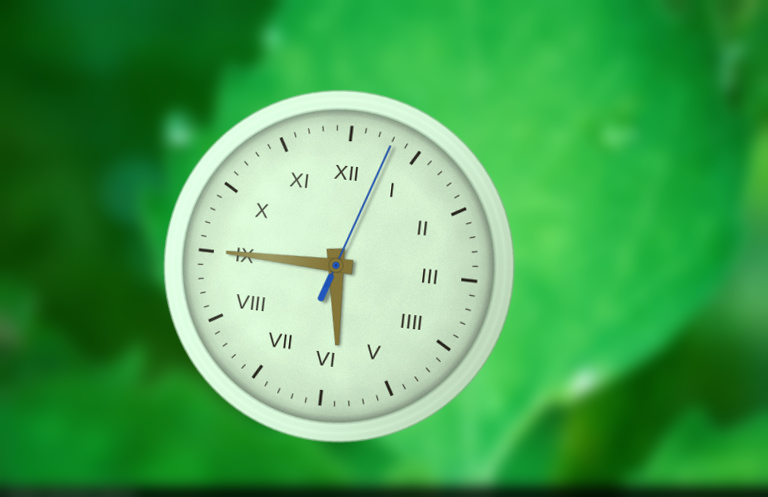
5:45:03
